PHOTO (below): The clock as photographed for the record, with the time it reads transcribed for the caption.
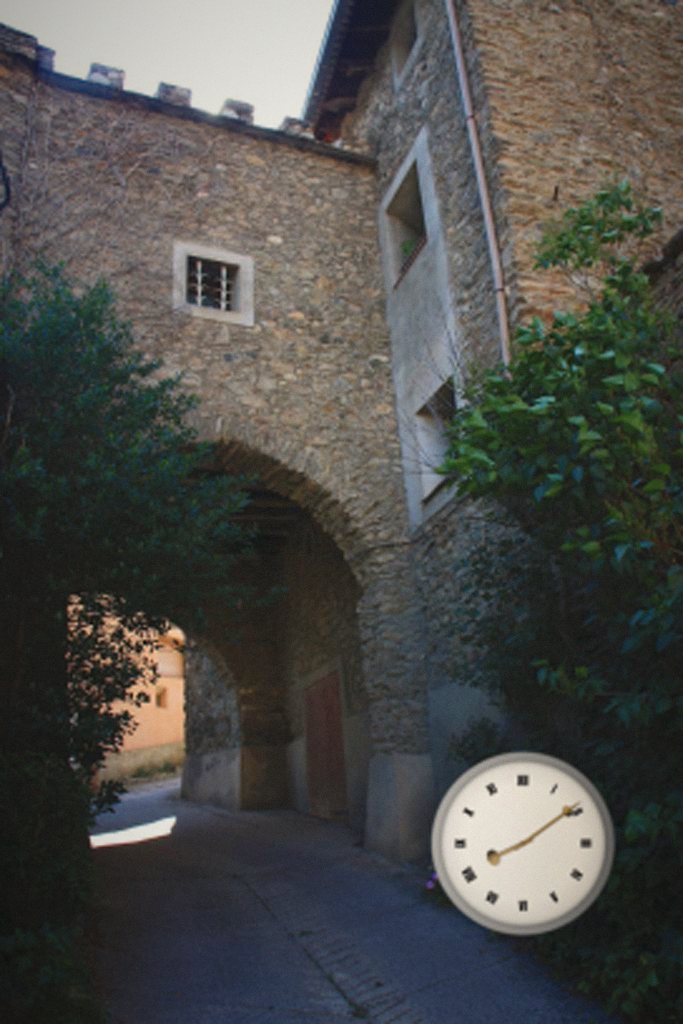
8:09
